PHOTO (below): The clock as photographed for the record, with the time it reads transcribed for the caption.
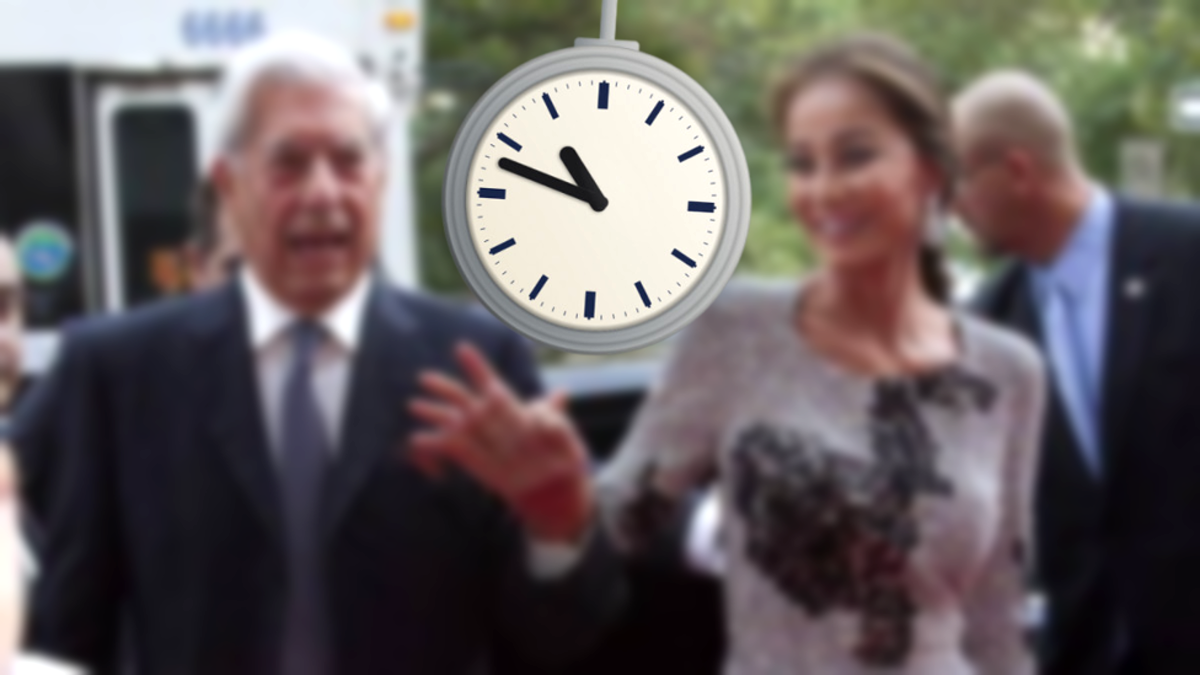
10:48
